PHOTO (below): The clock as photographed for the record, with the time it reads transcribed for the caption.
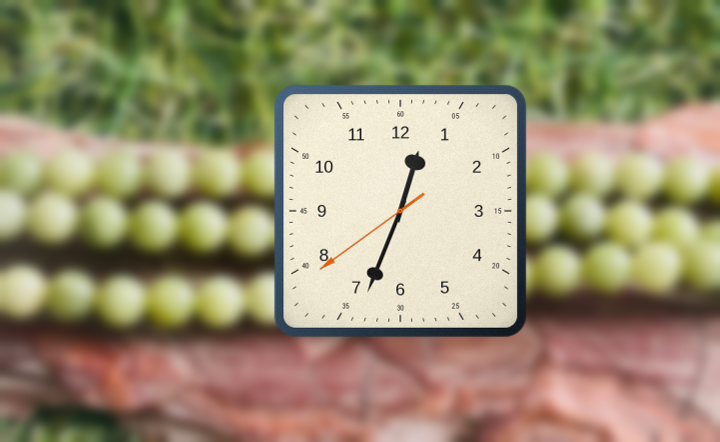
12:33:39
